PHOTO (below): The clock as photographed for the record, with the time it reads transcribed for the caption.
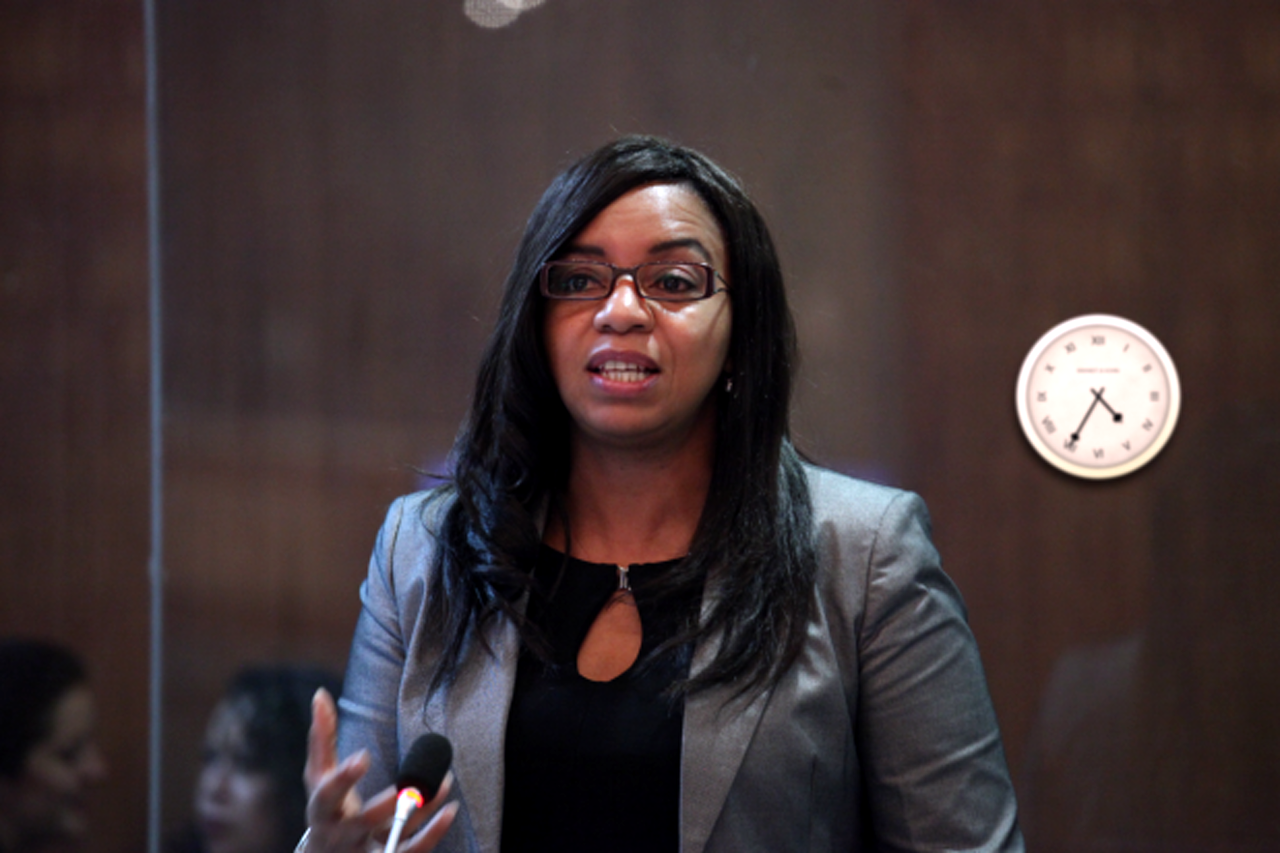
4:35
